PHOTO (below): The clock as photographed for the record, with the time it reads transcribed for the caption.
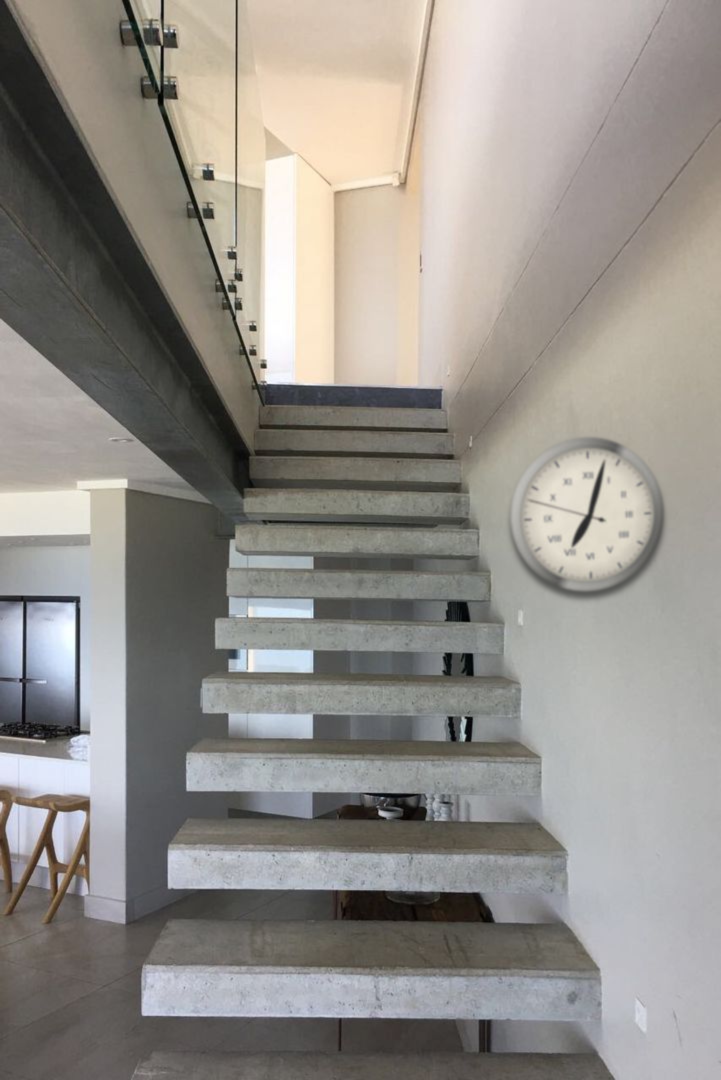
7:02:48
